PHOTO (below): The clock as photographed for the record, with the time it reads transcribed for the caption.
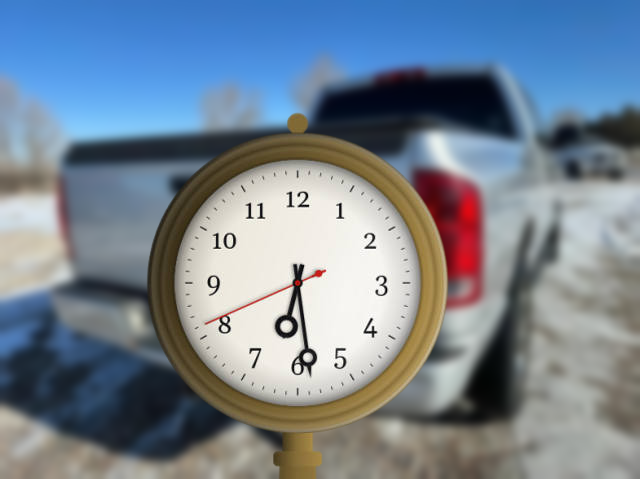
6:28:41
